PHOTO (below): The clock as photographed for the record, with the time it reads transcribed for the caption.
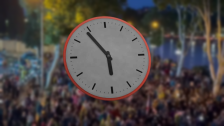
5:54
